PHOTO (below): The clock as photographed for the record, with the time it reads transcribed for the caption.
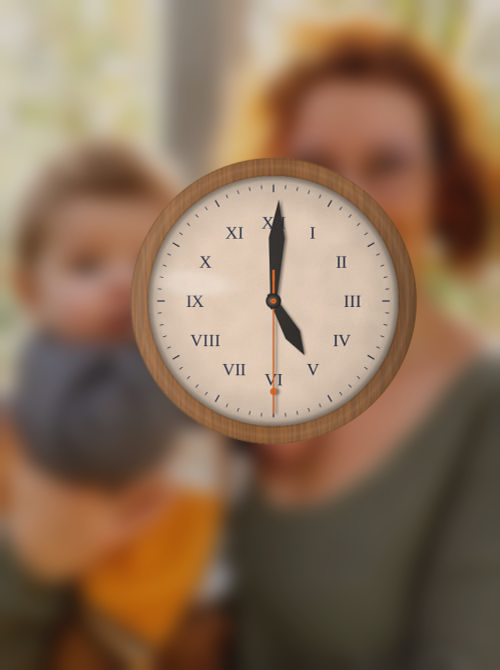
5:00:30
